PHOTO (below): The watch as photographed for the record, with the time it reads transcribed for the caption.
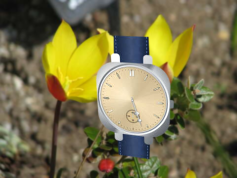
5:27
